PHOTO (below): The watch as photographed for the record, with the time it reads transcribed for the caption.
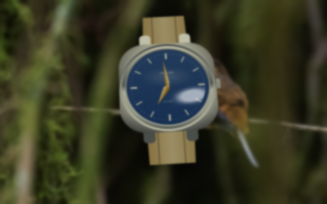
6:59
